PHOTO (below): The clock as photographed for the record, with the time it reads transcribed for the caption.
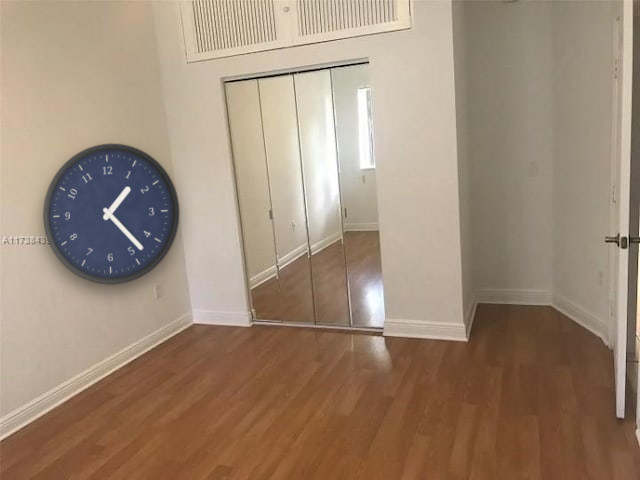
1:23
